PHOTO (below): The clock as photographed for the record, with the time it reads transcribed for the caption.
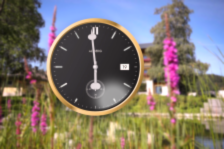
5:59
